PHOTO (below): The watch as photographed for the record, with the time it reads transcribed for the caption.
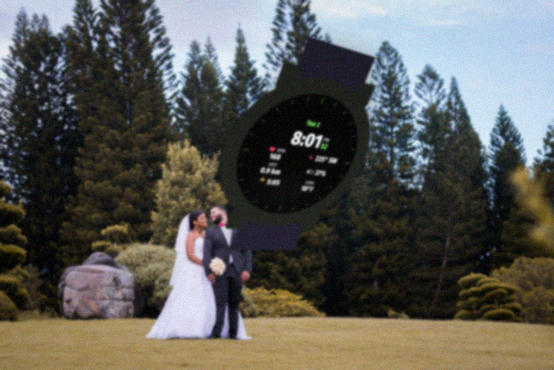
8:01
